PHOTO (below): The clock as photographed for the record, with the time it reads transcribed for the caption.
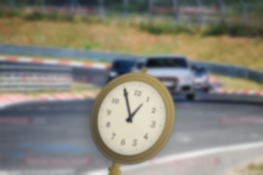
12:55
